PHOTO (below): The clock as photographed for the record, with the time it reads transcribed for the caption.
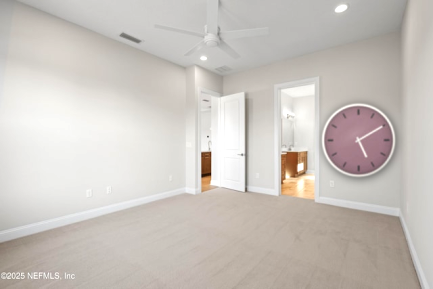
5:10
